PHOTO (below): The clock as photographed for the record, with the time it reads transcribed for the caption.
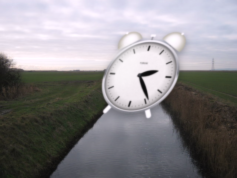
2:24
